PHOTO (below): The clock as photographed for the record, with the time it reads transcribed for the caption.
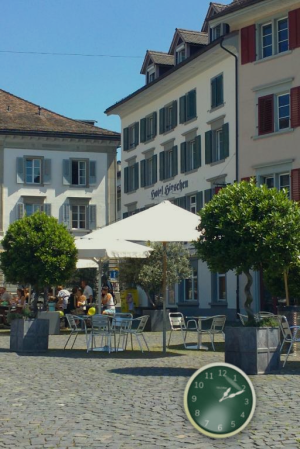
1:11
